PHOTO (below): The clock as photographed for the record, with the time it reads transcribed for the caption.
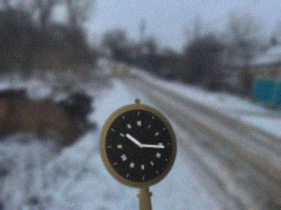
10:16
